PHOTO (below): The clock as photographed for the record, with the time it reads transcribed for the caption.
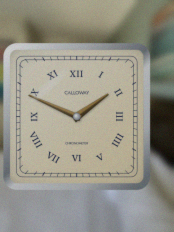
1:49
